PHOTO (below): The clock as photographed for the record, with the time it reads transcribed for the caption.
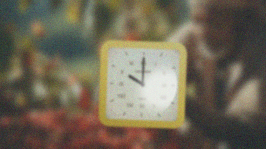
10:00
